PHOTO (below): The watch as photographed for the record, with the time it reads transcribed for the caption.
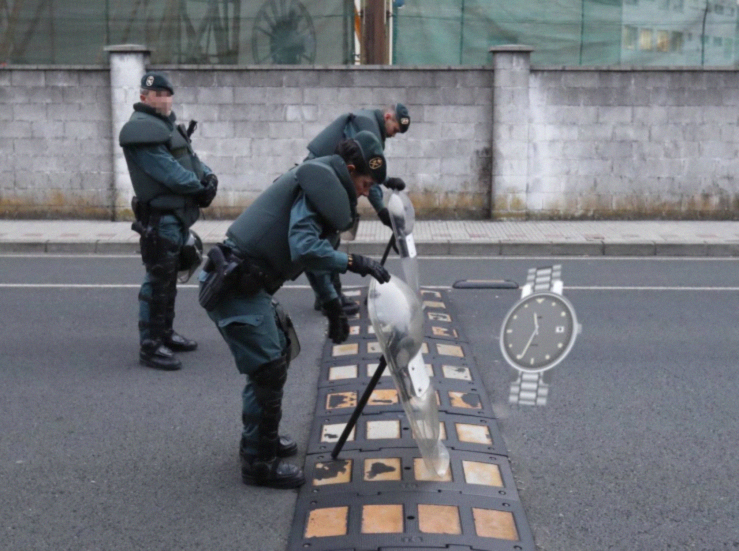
11:34
